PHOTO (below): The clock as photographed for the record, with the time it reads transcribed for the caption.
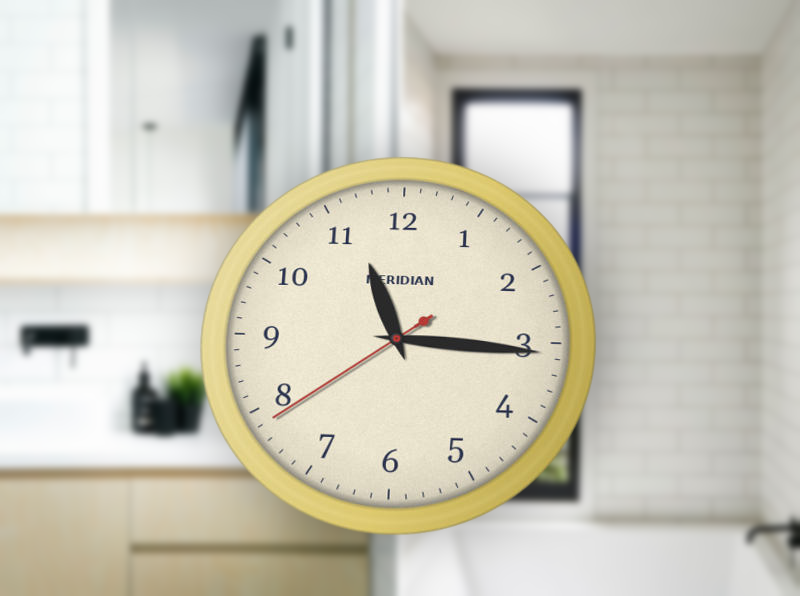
11:15:39
